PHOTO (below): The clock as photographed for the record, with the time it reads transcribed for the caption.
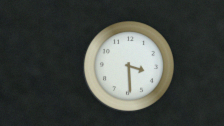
3:29
